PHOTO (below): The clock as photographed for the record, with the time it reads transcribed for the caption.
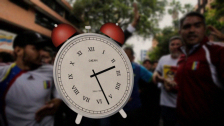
2:27
